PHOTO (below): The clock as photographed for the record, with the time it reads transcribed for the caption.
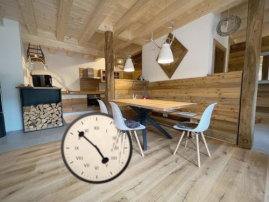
4:52
